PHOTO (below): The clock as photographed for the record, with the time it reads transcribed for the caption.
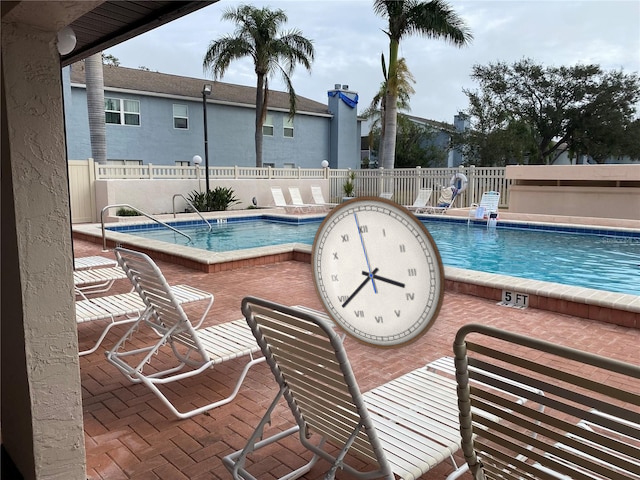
3:38:59
